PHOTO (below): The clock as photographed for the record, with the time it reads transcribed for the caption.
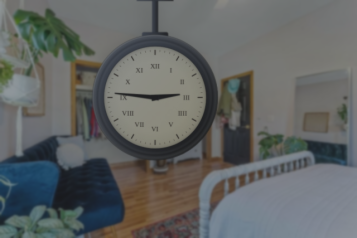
2:46
